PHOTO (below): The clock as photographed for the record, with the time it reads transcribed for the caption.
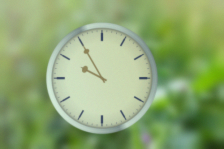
9:55
